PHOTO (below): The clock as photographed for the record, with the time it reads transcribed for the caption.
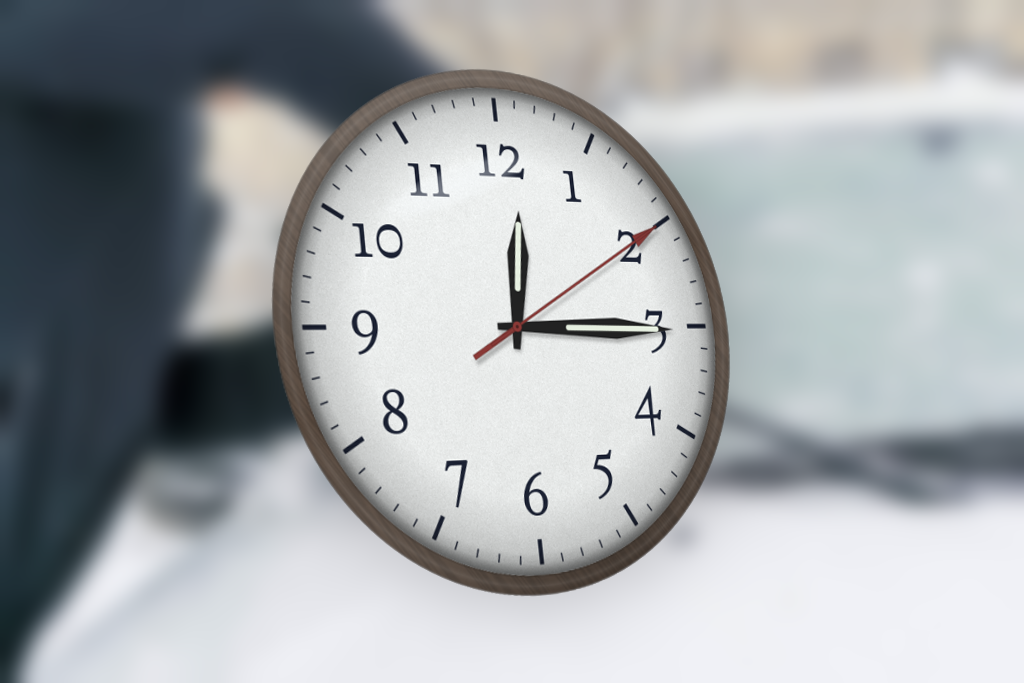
12:15:10
